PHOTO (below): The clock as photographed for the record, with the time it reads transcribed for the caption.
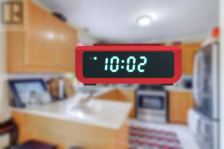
10:02
